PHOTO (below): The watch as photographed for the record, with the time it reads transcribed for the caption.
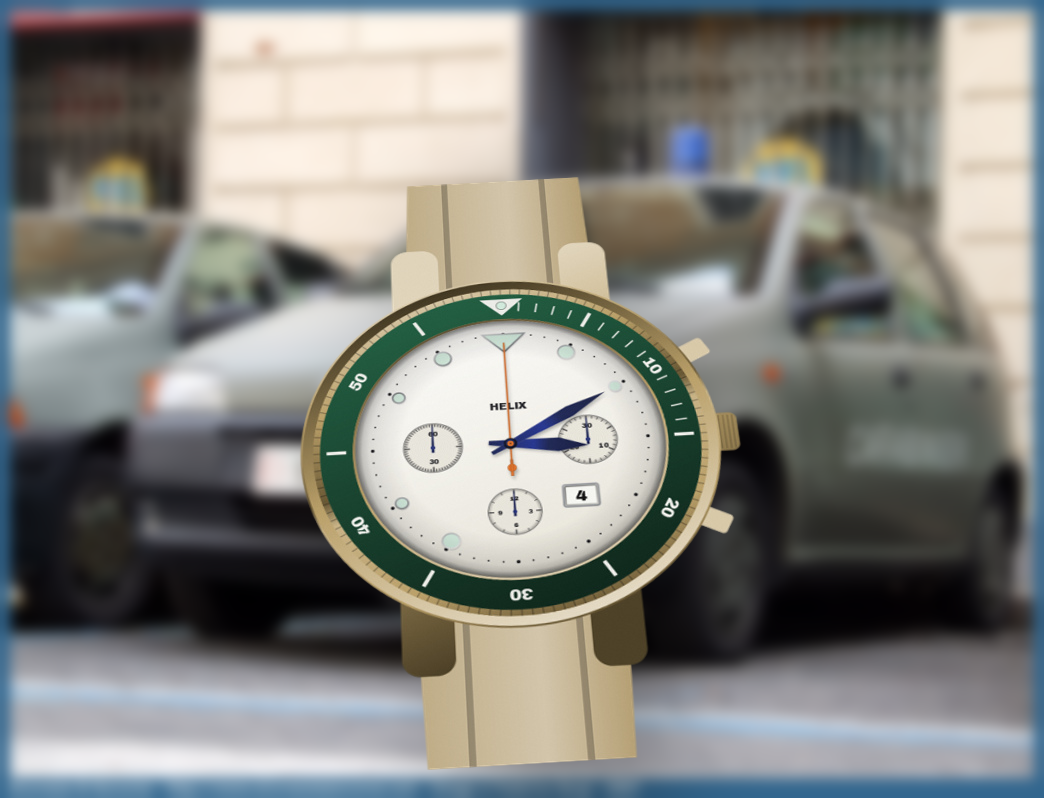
3:10
